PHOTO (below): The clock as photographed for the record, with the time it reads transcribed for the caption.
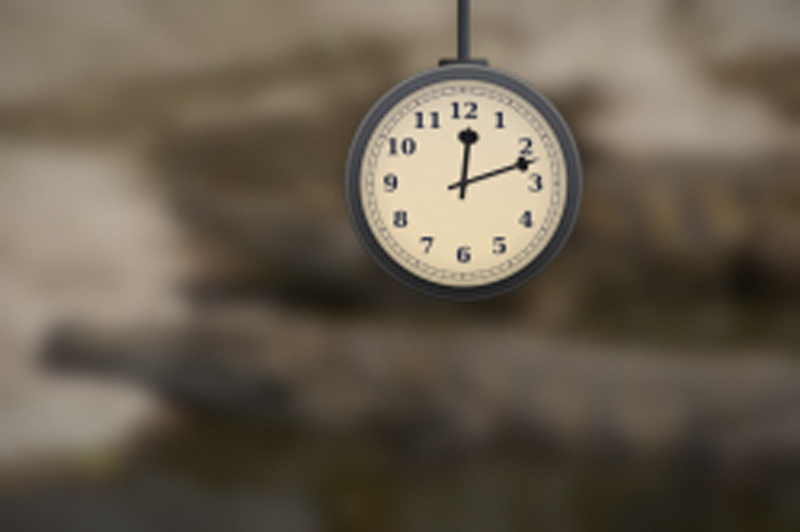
12:12
